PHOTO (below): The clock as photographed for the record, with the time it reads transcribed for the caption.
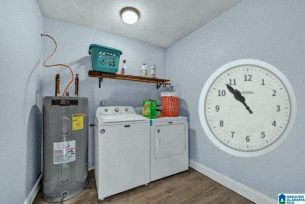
10:53
